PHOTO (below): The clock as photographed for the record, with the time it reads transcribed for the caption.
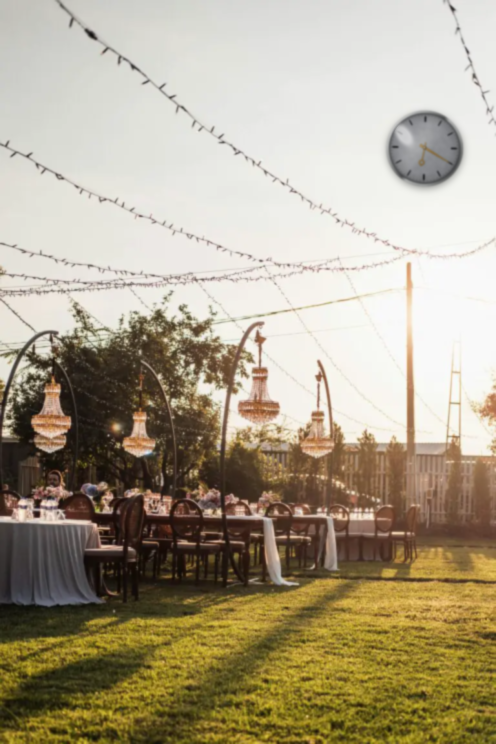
6:20
